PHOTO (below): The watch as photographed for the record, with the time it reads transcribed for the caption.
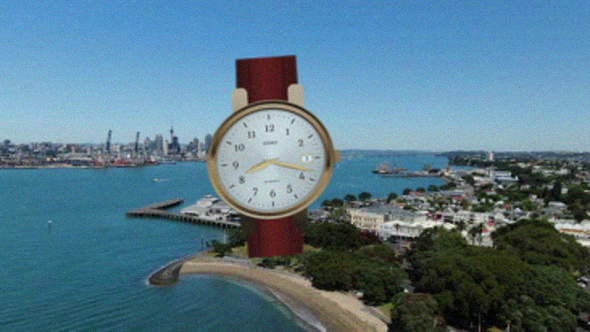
8:18
